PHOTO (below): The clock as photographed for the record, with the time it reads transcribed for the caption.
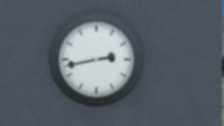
2:43
